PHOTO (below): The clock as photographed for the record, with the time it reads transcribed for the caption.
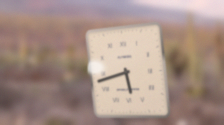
5:43
